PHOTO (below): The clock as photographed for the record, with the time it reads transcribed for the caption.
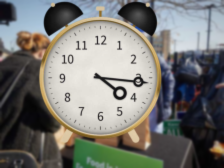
4:16
